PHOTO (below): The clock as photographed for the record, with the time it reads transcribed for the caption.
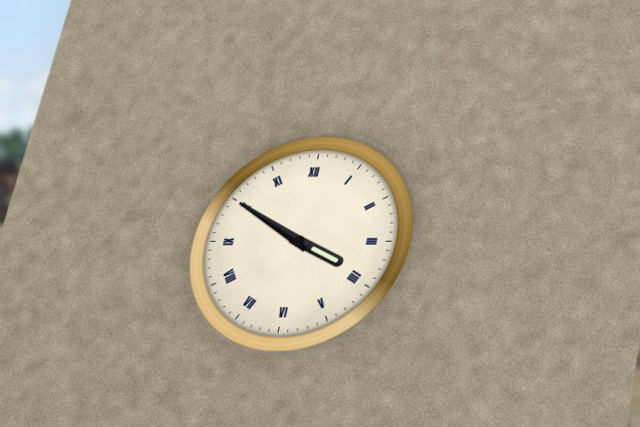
3:50
